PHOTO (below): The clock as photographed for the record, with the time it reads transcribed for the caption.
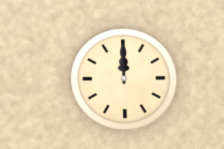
12:00
